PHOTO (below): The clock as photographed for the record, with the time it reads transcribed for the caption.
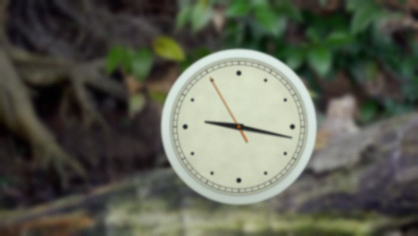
9:16:55
